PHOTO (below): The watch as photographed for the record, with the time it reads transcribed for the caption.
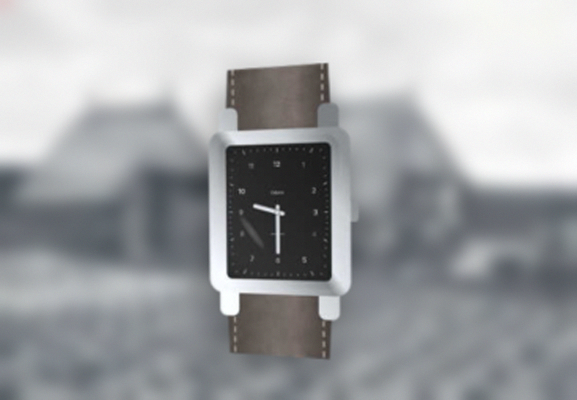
9:30
